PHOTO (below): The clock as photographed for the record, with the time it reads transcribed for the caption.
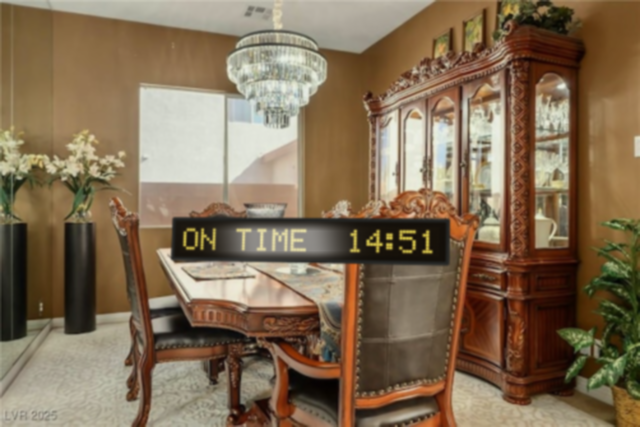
14:51
